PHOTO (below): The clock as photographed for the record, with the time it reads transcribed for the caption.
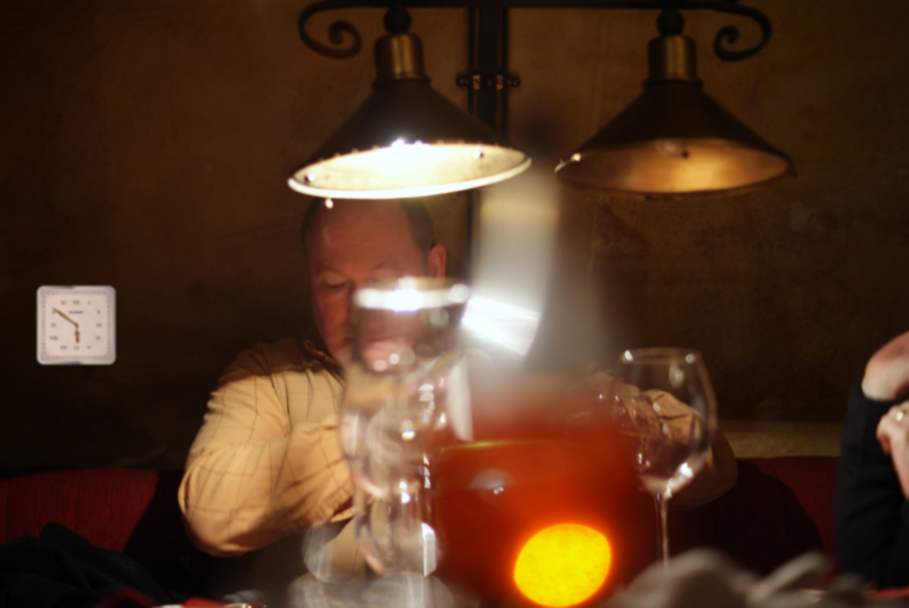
5:51
